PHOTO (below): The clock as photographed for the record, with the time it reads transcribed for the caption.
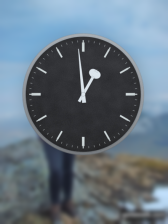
12:59
